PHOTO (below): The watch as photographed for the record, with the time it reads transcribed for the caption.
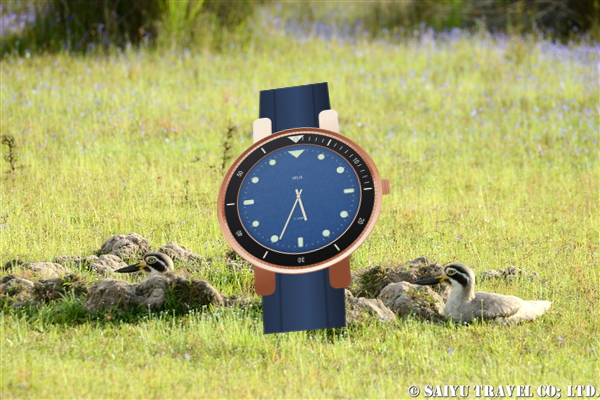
5:34
